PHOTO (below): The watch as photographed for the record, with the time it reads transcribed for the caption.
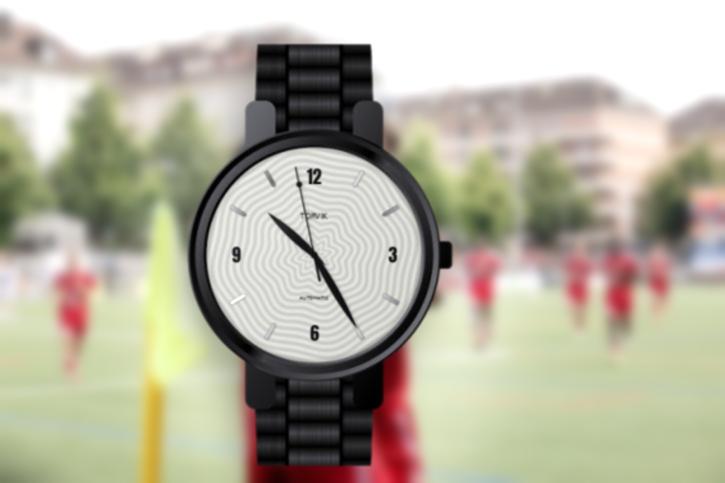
10:24:58
